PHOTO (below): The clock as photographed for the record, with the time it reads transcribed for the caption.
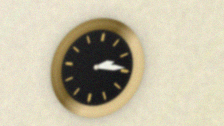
2:14
